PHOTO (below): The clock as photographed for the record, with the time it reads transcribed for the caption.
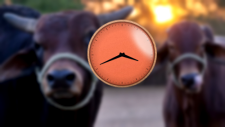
3:41
